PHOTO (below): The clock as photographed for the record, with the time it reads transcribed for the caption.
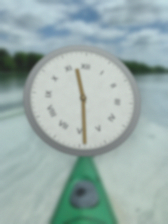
11:29
